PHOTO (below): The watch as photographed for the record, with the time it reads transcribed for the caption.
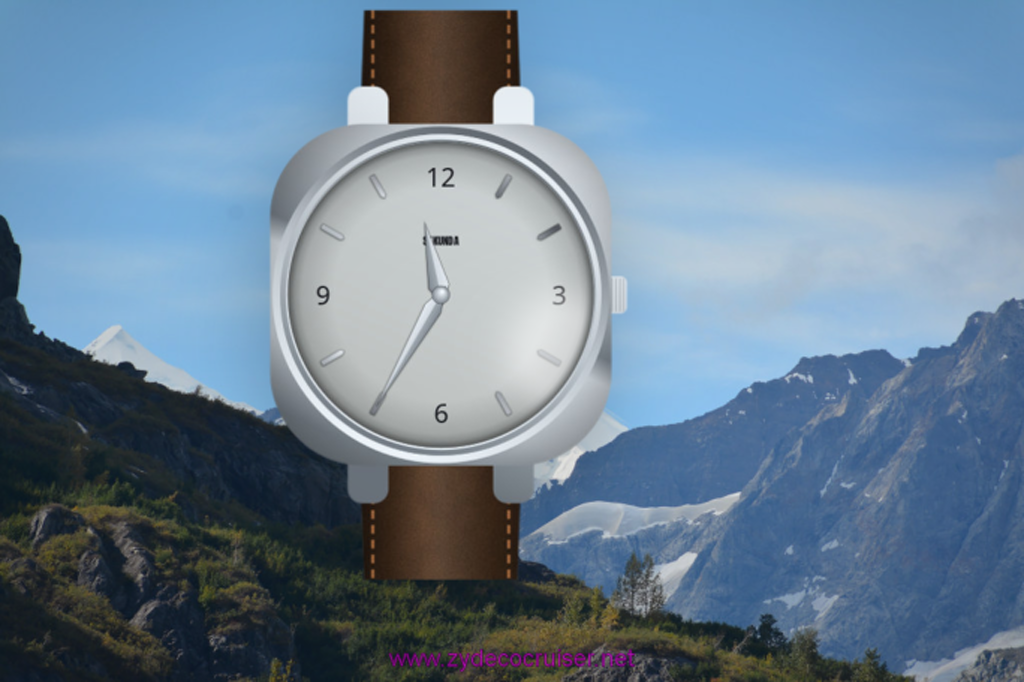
11:35
